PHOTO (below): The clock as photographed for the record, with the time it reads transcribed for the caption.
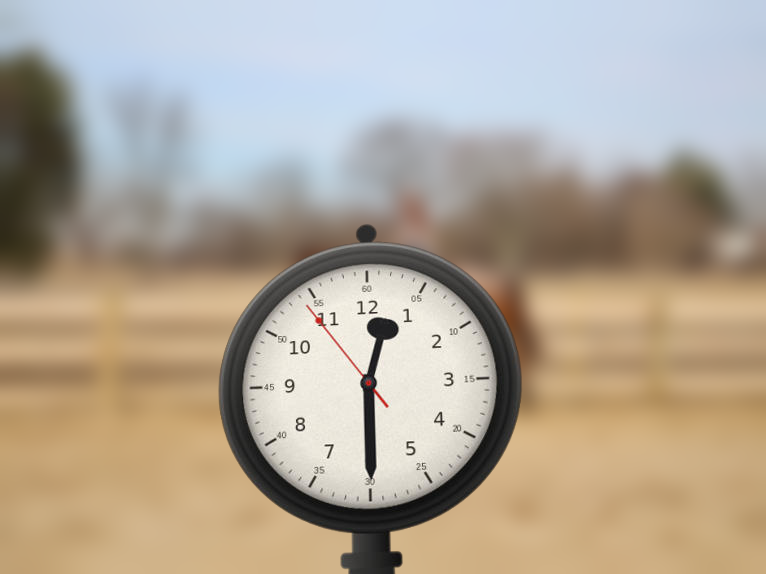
12:29:54
